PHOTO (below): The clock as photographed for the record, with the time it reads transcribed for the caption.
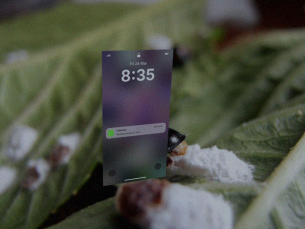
8:35
